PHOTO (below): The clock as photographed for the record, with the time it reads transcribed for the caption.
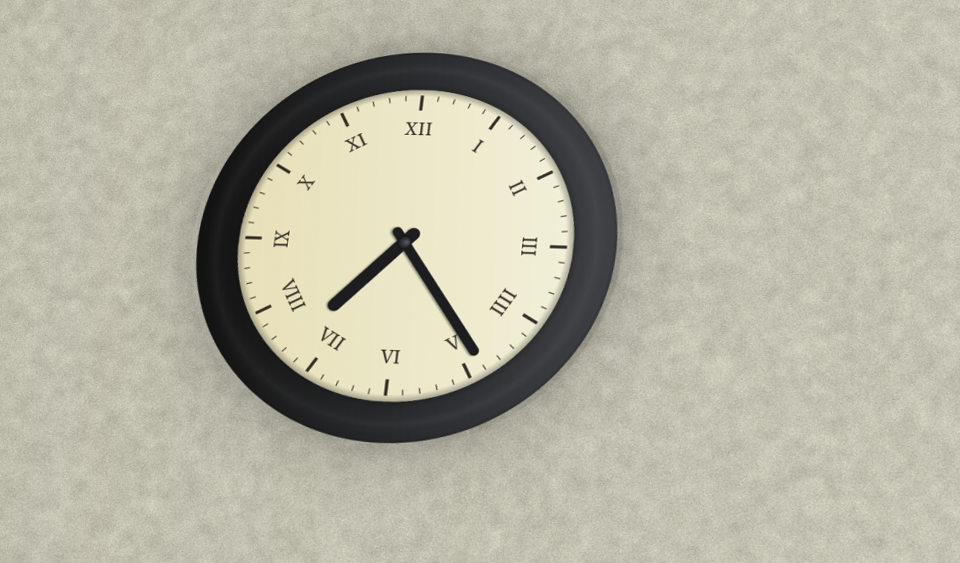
7:24
